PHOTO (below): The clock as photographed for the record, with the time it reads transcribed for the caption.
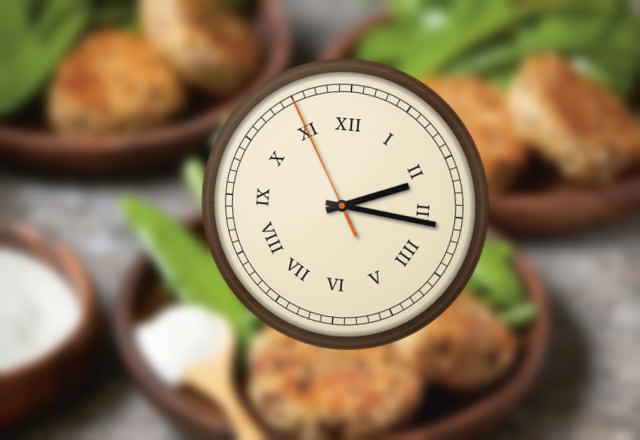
2:15:55
